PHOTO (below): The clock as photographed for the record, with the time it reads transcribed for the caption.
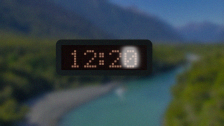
12:20
